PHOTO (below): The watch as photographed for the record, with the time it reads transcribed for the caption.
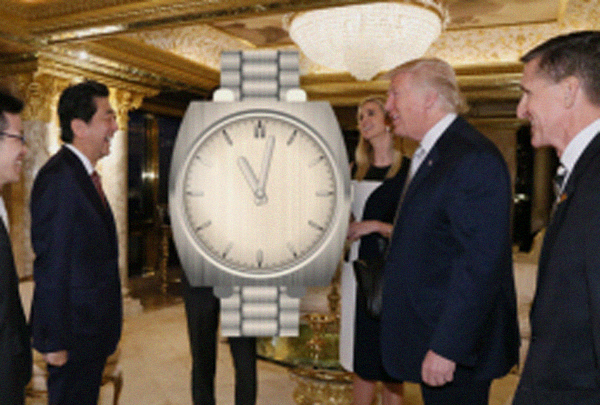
11:02
